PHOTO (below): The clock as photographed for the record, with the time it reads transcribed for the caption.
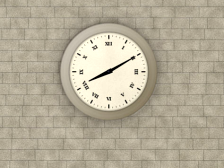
8:10
